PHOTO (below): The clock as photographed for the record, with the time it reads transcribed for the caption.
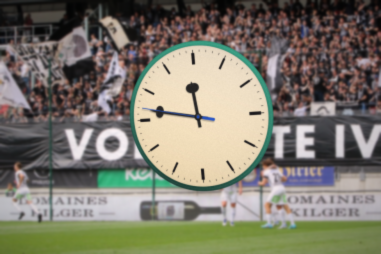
11:46:47
